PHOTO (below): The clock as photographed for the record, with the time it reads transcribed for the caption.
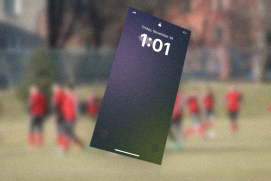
1:01
